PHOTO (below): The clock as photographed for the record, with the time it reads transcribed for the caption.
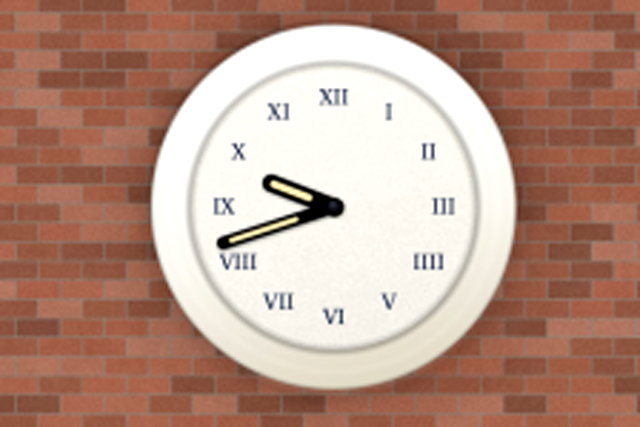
9:42
